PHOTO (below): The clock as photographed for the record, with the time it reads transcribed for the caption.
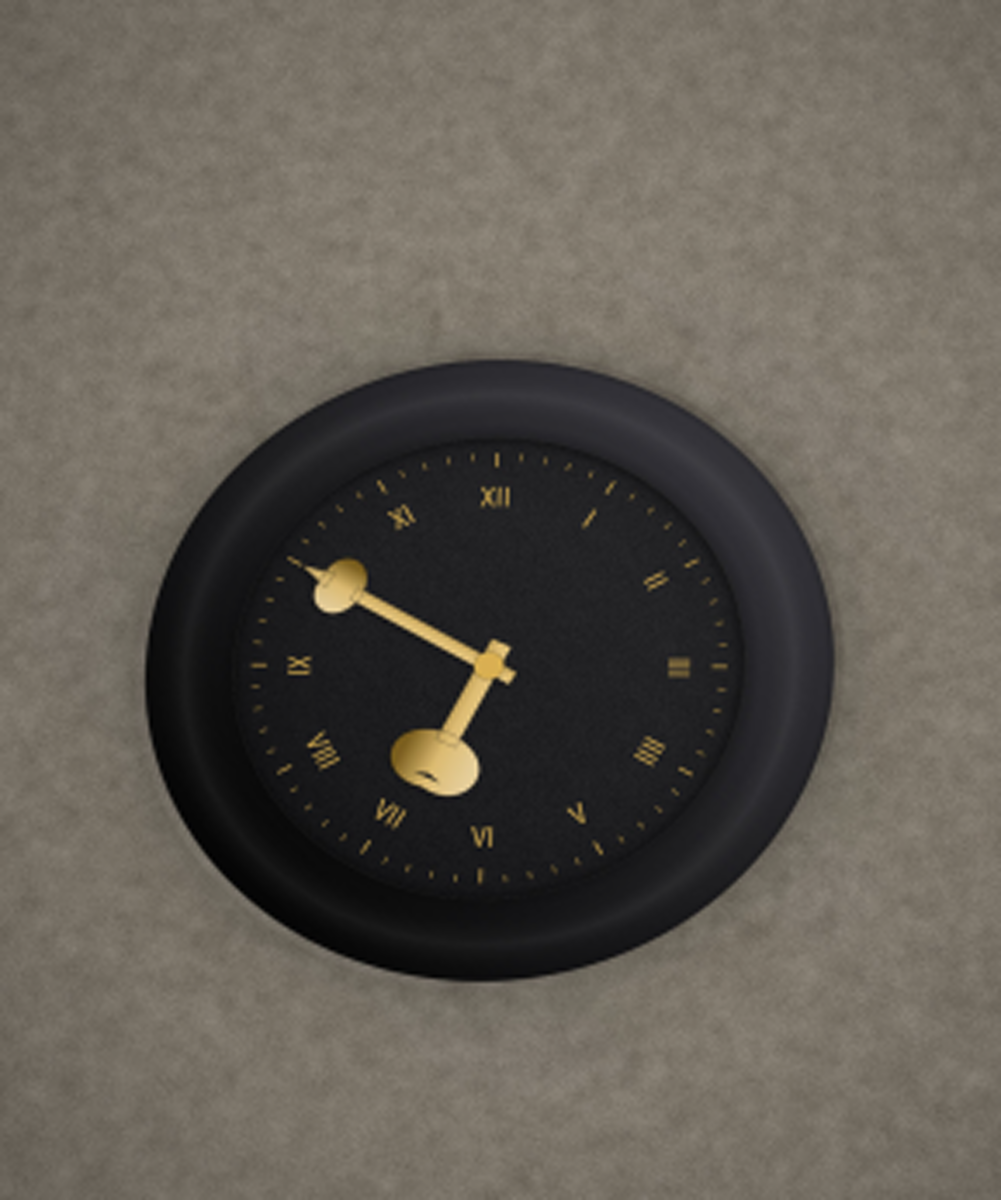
6:50
